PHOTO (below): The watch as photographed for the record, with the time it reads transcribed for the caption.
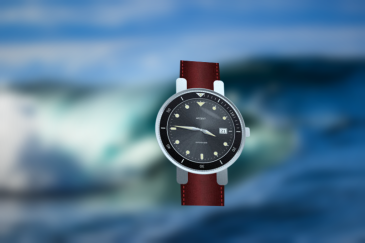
3:46
